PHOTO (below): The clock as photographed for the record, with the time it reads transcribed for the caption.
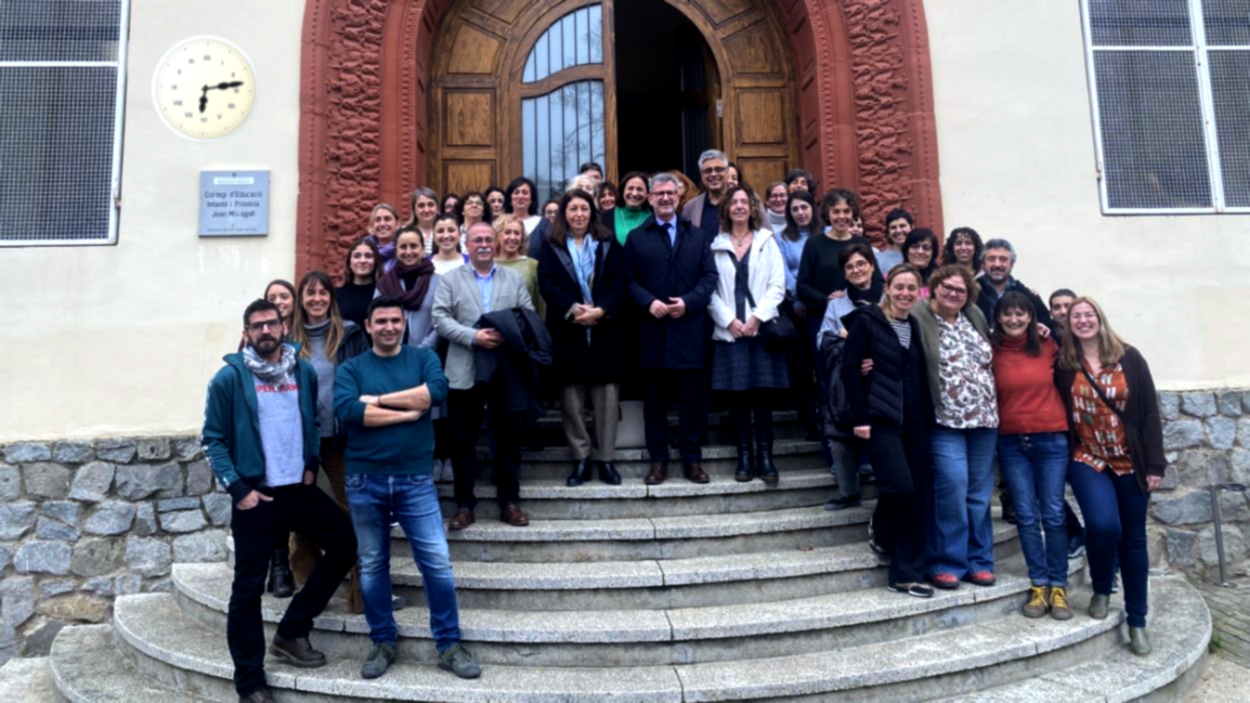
6:13
